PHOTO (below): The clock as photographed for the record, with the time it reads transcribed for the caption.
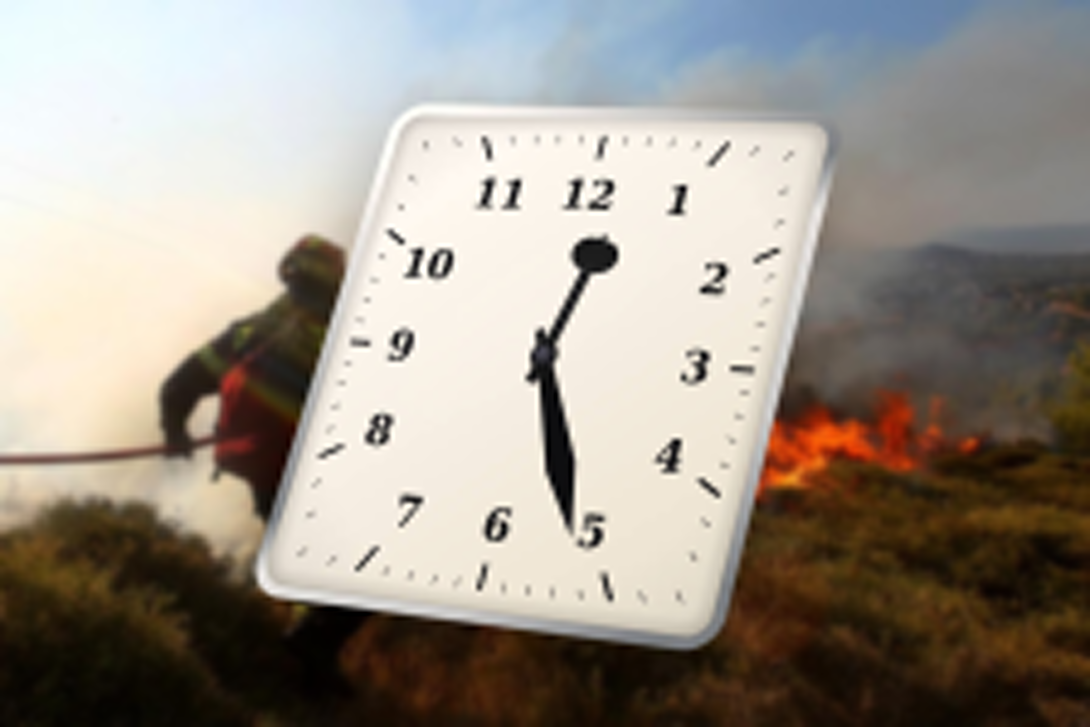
12:26
